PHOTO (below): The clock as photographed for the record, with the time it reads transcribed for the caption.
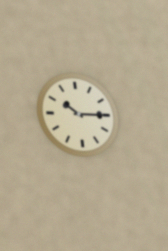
10:15
